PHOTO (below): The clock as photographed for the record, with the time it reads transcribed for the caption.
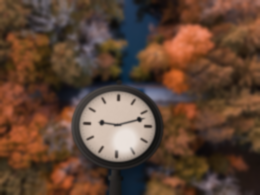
9:12
